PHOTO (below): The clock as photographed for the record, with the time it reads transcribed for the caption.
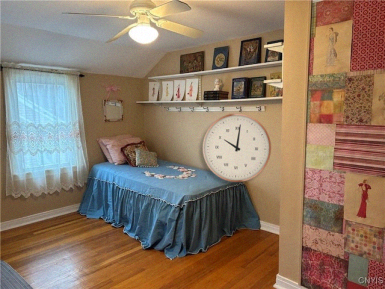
10:01
